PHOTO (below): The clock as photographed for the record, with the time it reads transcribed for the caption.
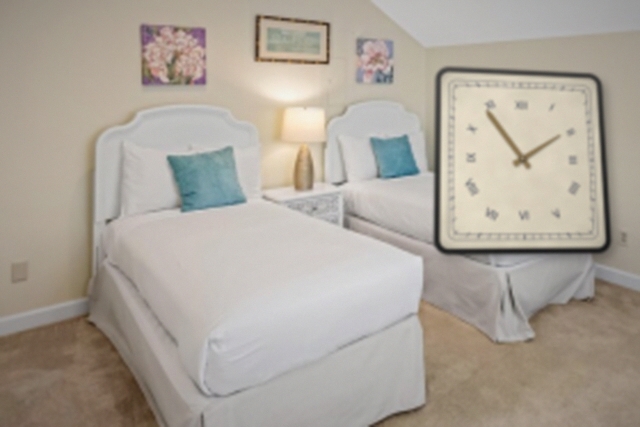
1:54
